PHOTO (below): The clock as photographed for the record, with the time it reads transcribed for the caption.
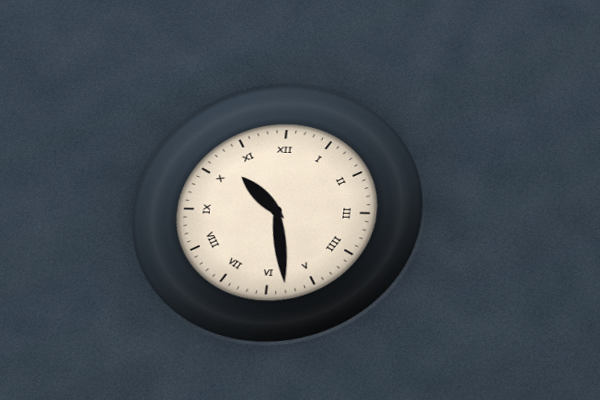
10:28
